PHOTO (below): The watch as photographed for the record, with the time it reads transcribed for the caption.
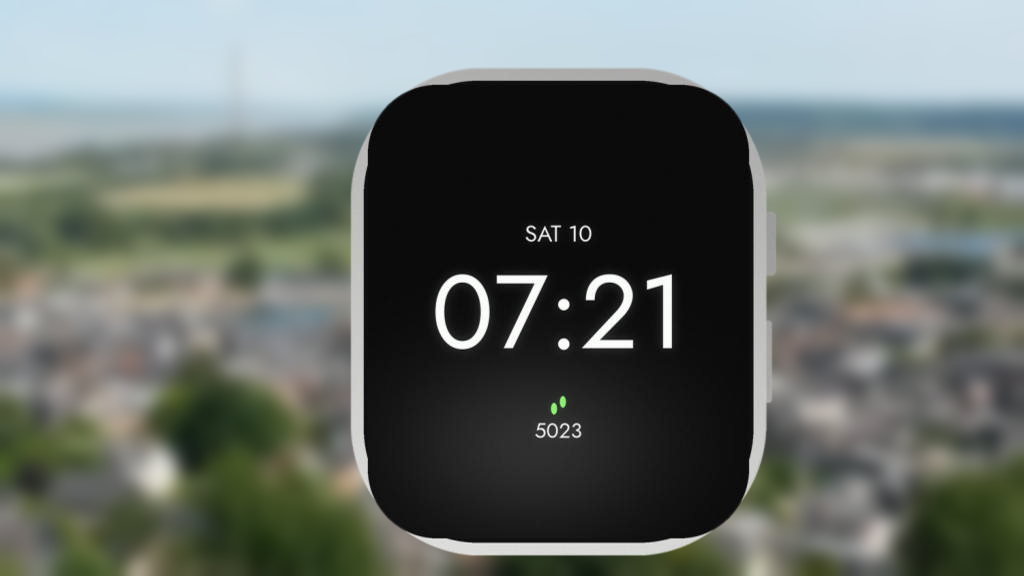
7:21
